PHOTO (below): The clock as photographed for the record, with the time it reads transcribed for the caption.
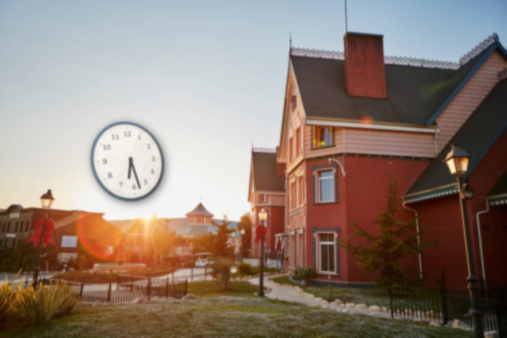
6:28
